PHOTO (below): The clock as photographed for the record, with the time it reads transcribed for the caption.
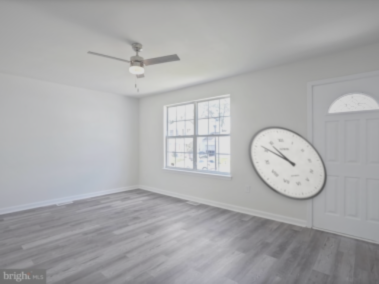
10:51
